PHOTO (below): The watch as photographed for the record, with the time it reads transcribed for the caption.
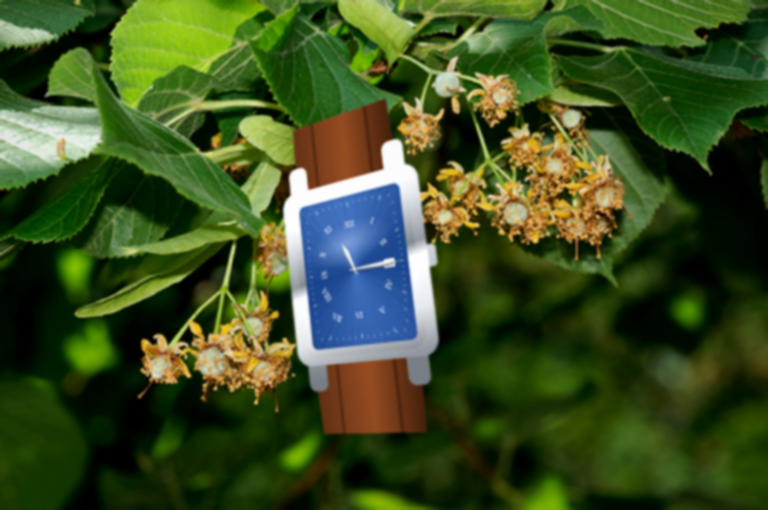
11:15
